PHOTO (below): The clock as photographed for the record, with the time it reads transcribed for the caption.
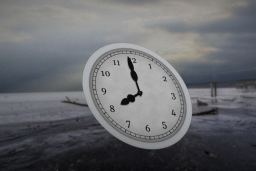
7:59
